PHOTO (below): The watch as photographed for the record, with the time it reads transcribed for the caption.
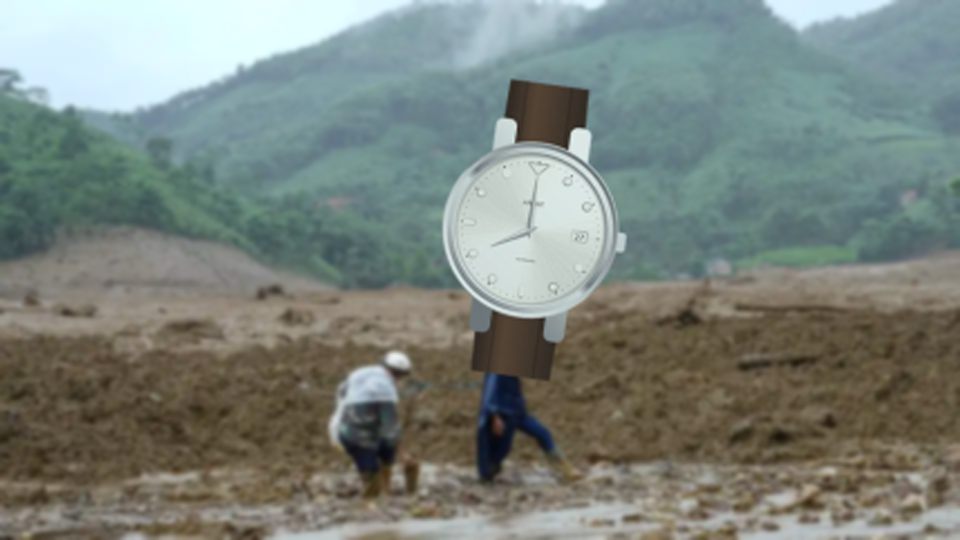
8:00
